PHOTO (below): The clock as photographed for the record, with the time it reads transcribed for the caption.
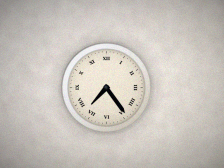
7:24
